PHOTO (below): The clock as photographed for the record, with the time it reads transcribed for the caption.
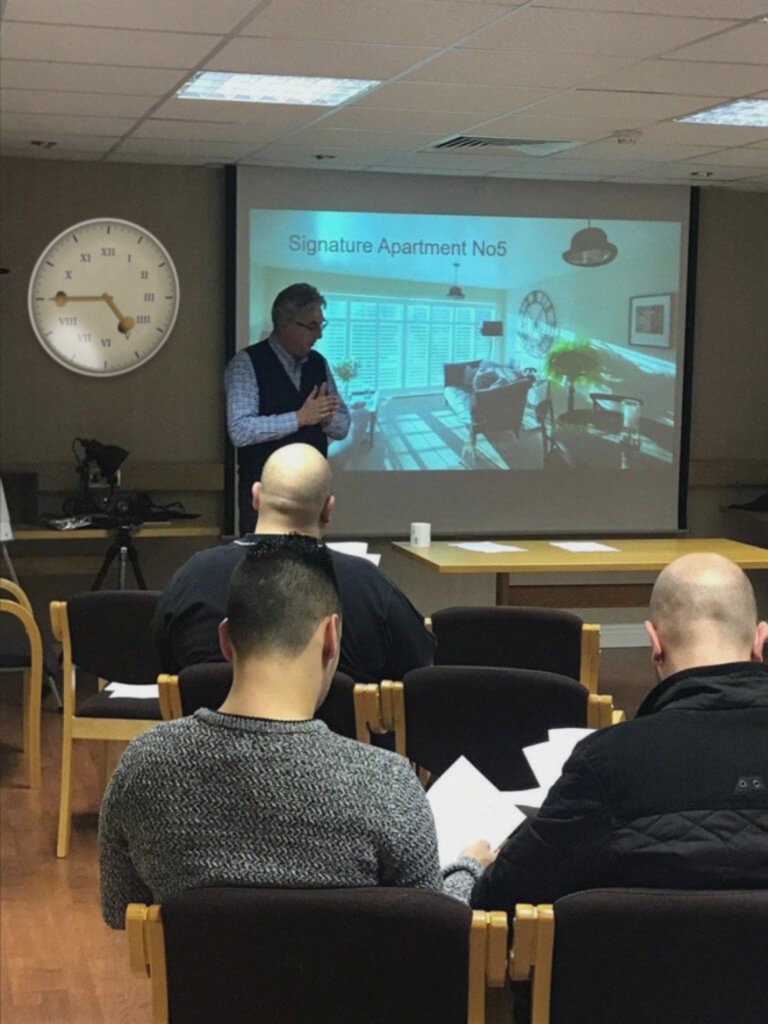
4:45
